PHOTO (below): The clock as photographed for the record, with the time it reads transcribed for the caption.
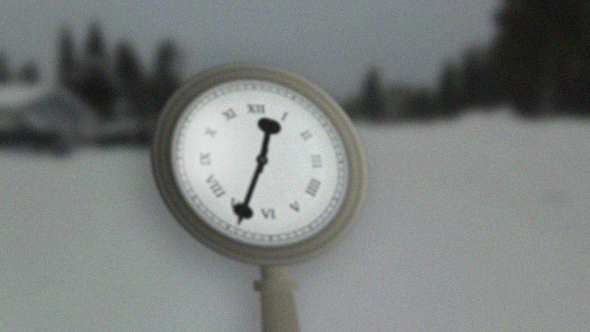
12:34
